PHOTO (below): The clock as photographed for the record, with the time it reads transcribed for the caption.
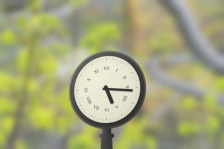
5:16
